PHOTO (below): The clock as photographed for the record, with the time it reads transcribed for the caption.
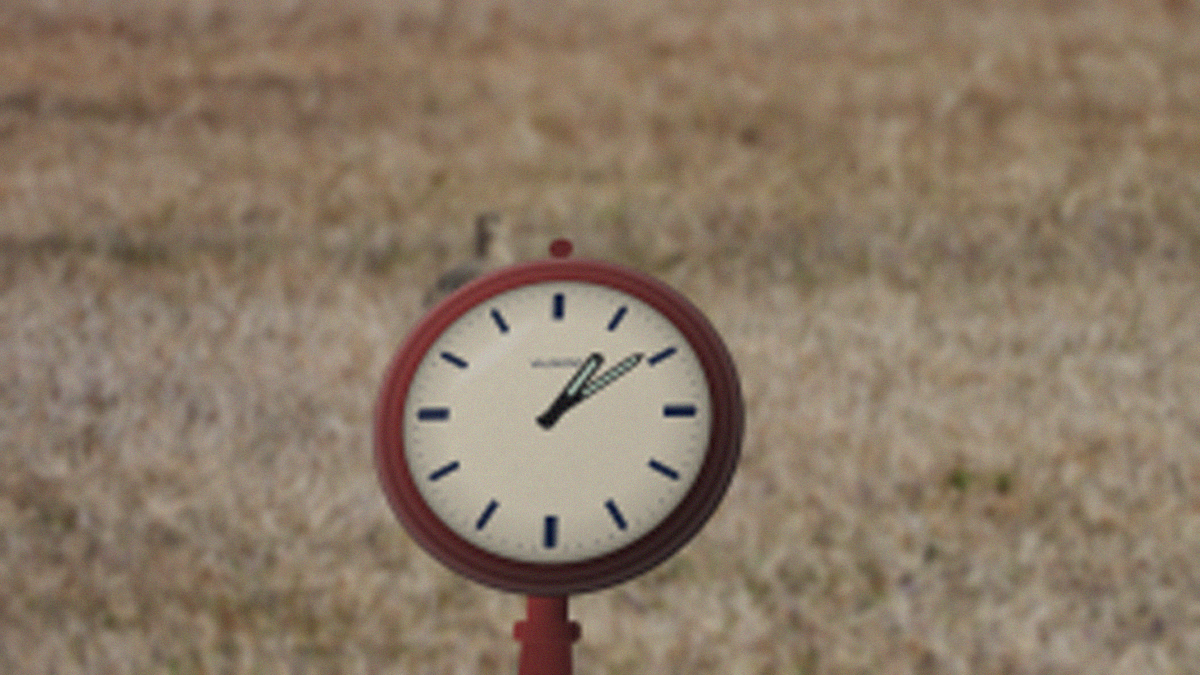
1:09
